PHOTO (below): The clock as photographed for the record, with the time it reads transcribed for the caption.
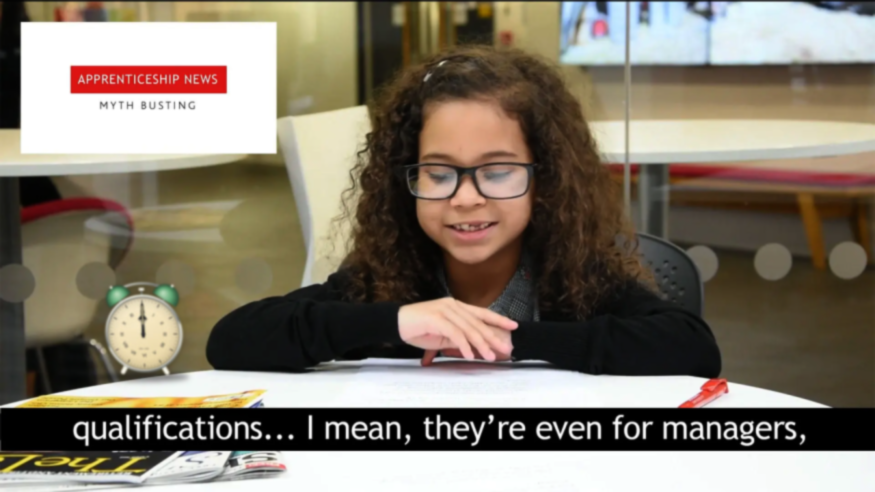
12:00
